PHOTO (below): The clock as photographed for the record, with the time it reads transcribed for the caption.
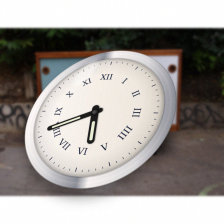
5:41
